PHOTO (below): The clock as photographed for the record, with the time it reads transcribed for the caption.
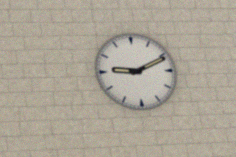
9:11
